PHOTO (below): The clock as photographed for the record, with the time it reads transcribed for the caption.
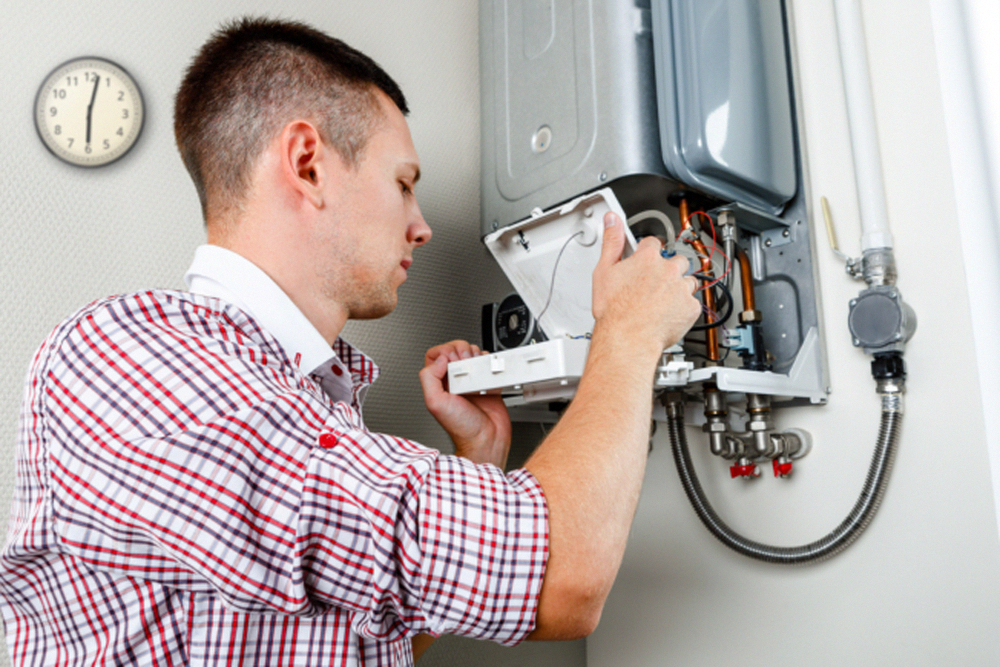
6:02
